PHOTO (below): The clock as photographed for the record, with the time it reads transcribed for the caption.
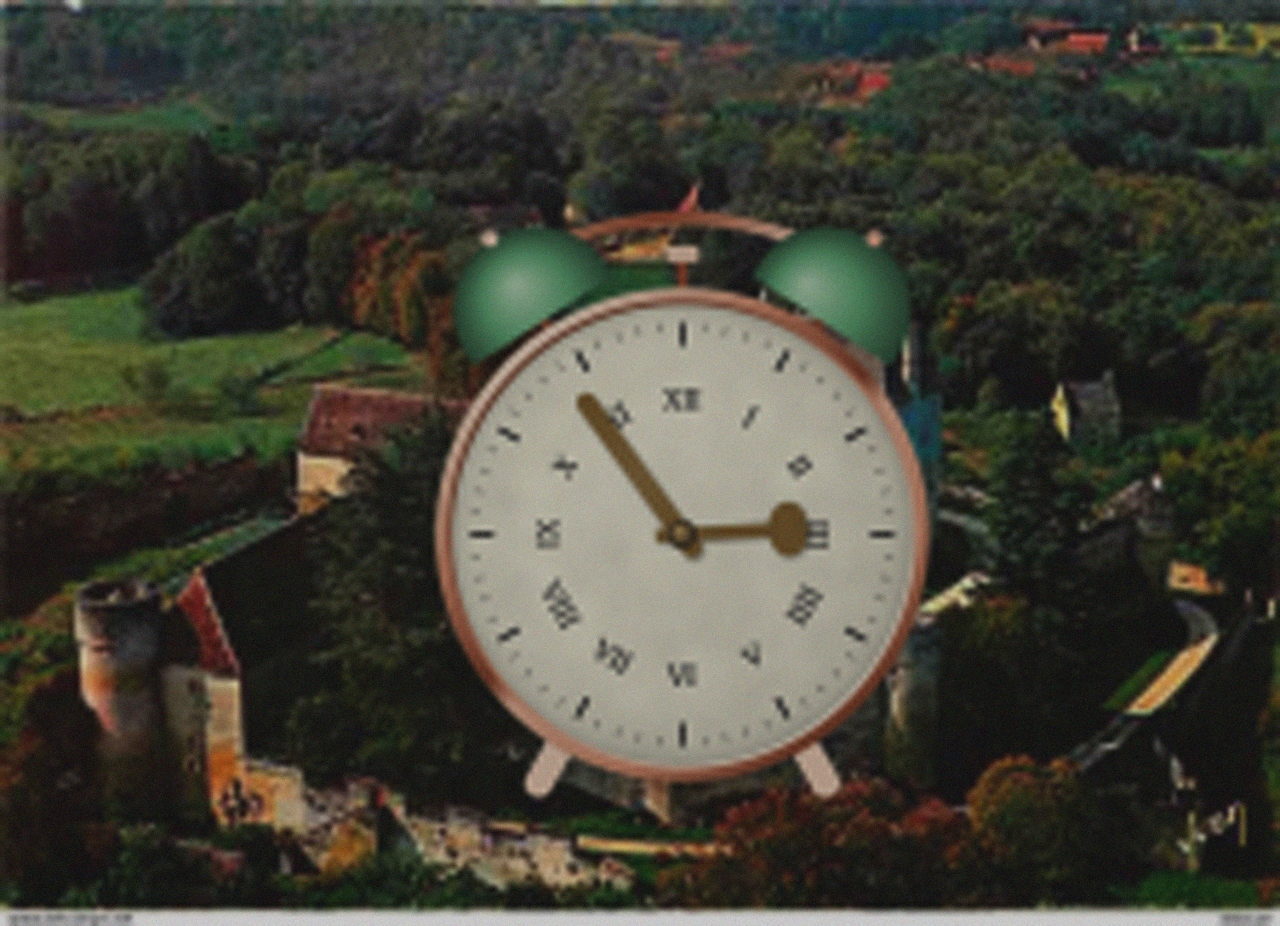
2:54
